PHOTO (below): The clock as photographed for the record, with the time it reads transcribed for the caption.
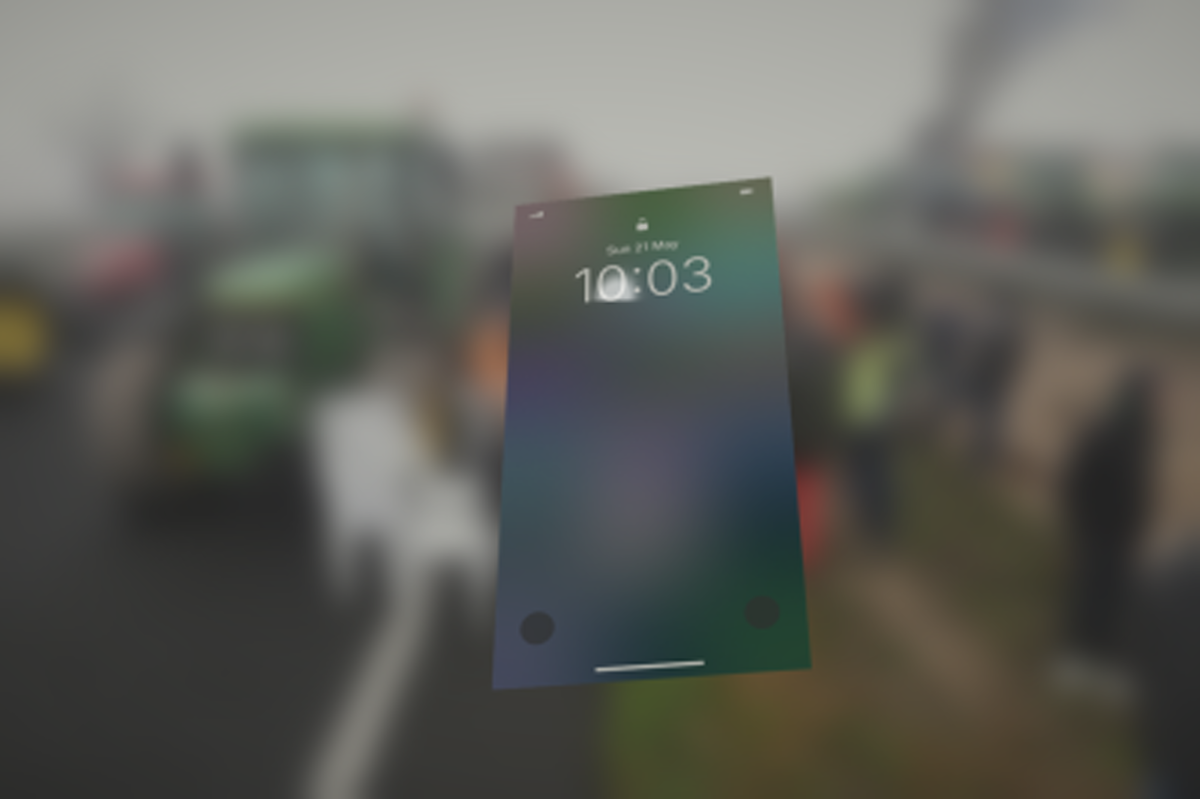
10:03
